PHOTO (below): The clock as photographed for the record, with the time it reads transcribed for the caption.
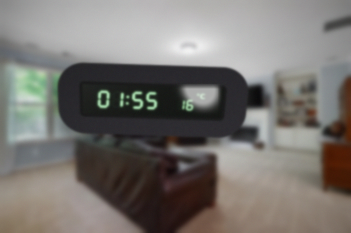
1:55
